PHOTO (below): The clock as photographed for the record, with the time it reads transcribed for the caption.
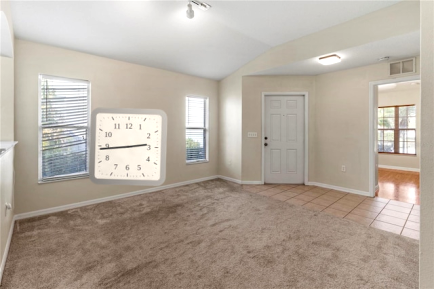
2:44
